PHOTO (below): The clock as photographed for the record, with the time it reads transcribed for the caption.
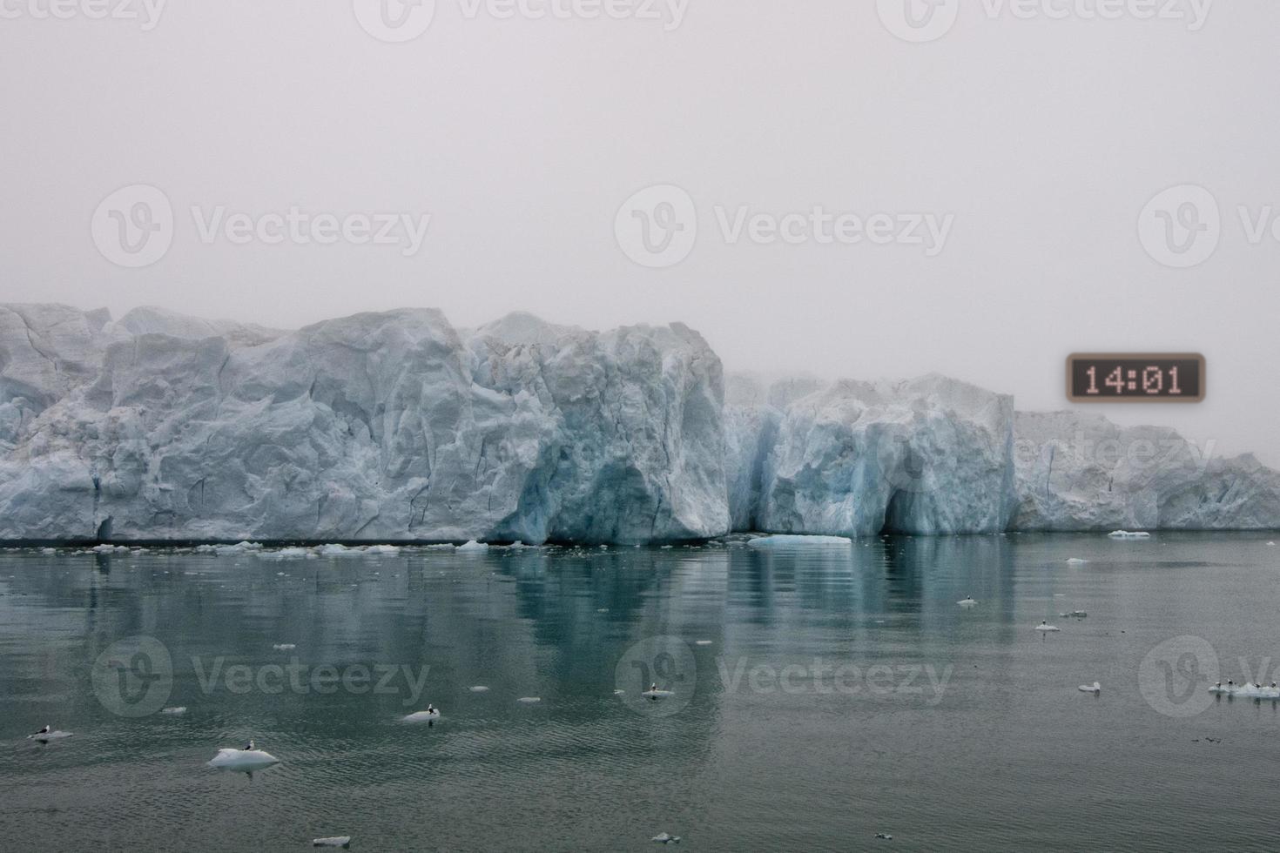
14:01
